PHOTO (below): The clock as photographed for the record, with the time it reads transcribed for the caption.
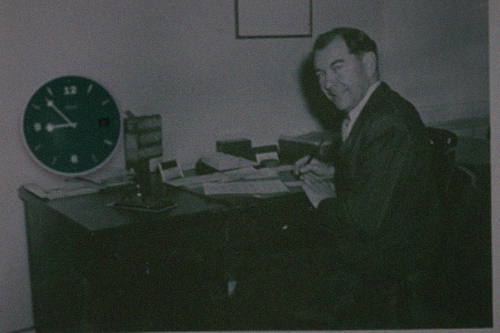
8:53
